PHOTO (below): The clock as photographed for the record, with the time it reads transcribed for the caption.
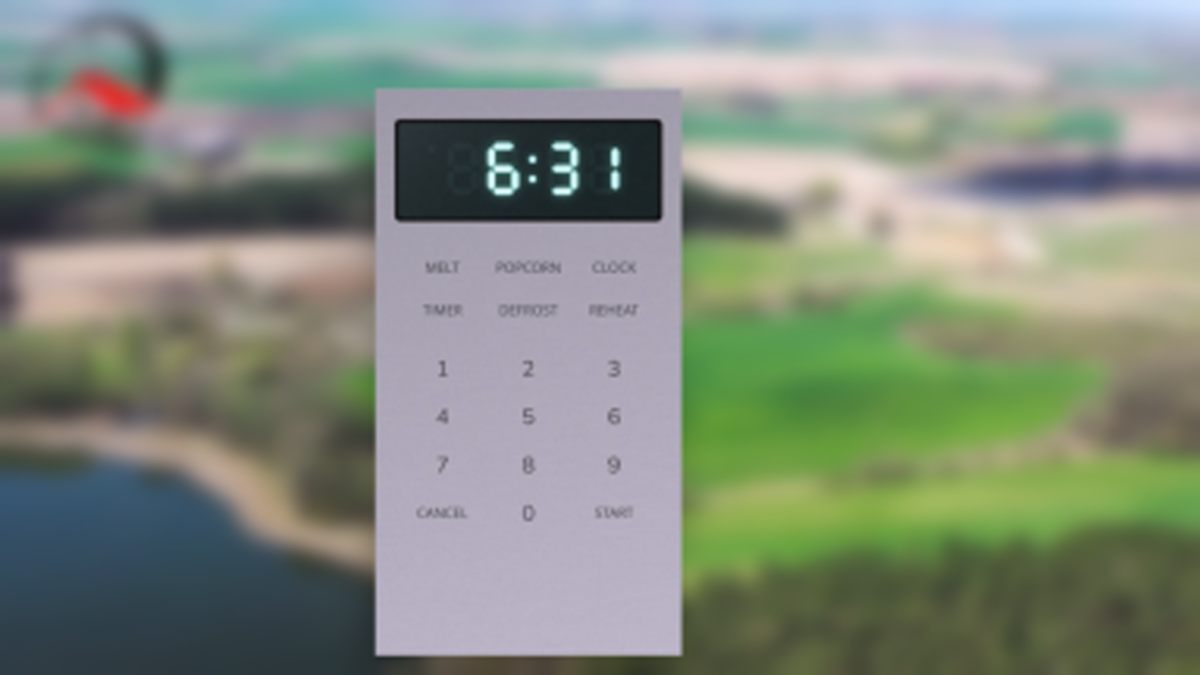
6:31
